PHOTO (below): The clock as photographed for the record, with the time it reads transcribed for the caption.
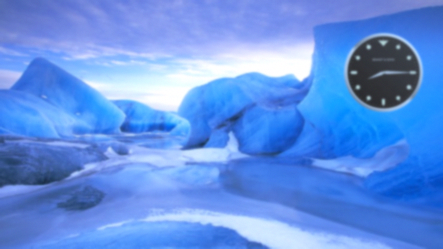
8:15
